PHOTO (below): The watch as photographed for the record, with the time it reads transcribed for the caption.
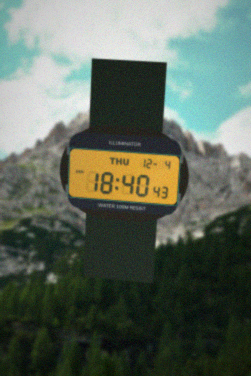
18:40:43
